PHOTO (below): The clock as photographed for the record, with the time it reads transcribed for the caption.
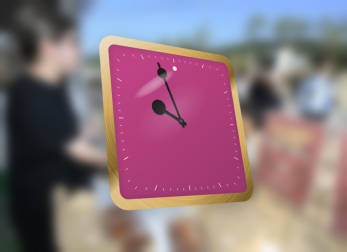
9:57
